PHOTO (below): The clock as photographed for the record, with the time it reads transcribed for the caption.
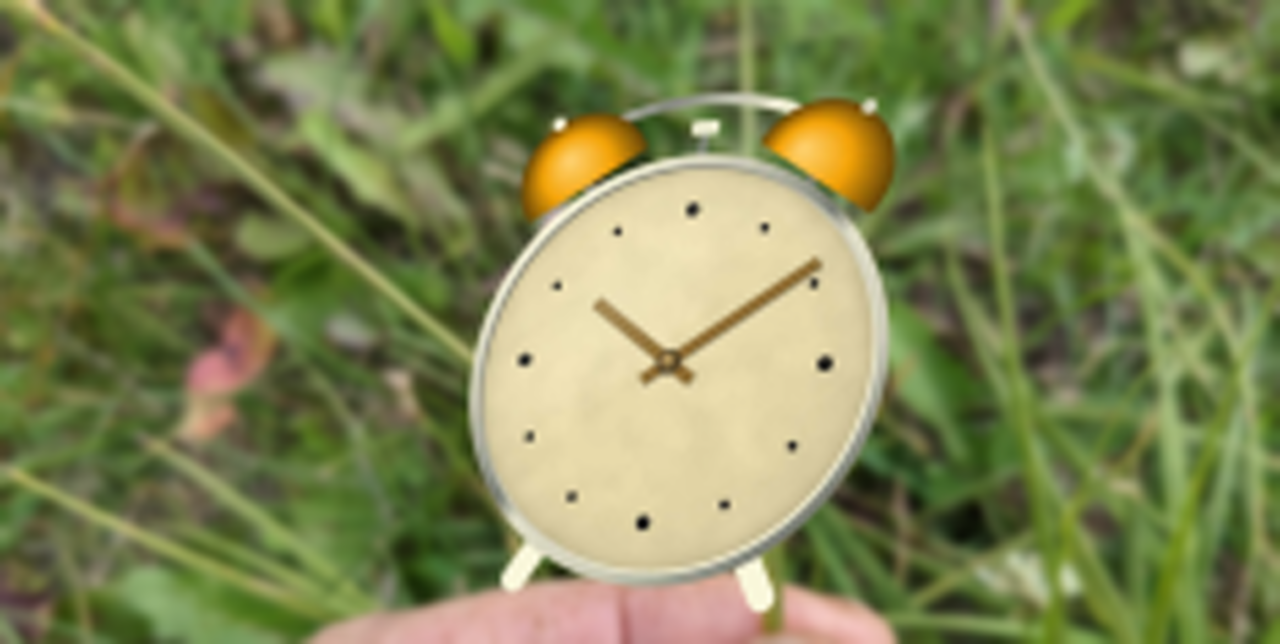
10:09
